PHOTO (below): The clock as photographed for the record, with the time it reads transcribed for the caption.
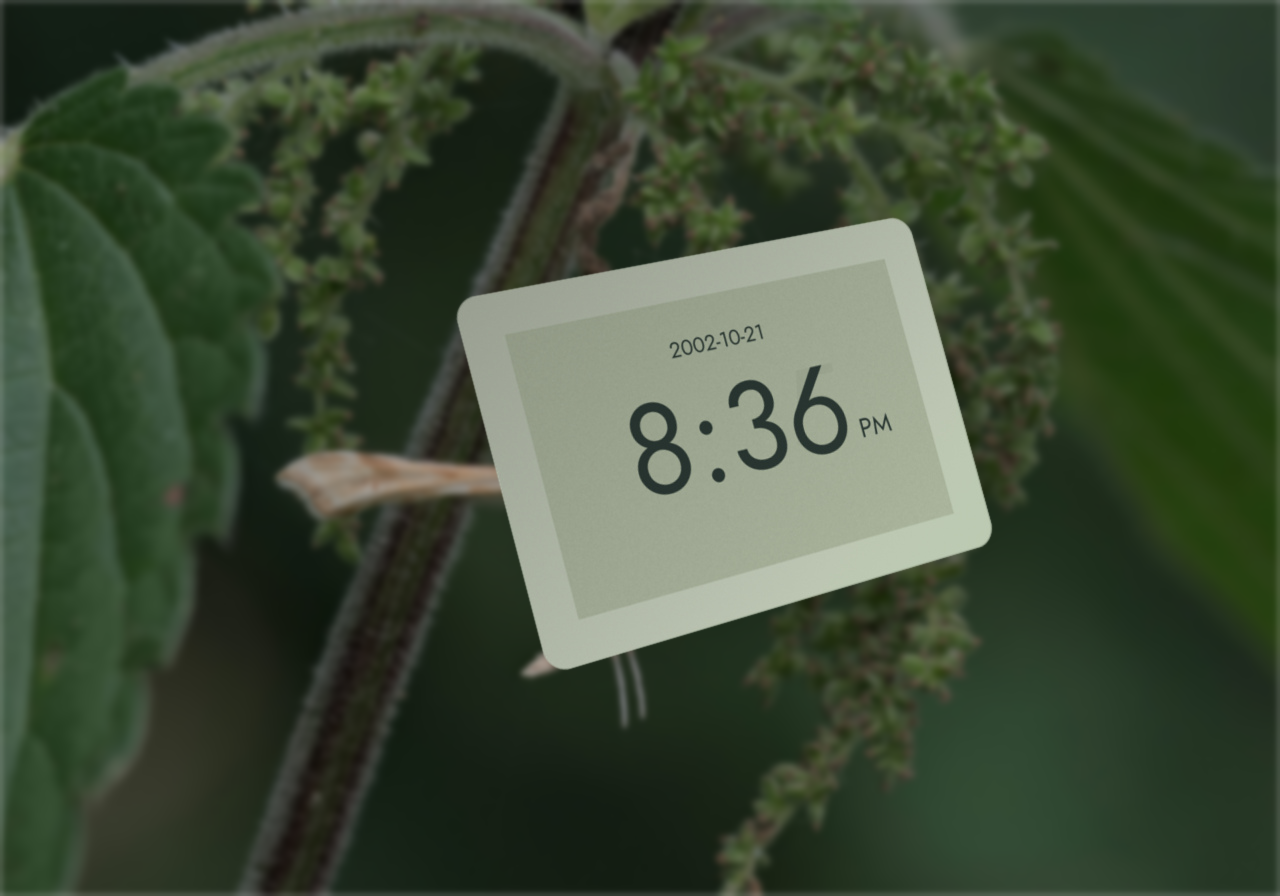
8:36
